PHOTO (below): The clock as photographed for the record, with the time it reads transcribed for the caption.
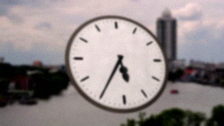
5:35
